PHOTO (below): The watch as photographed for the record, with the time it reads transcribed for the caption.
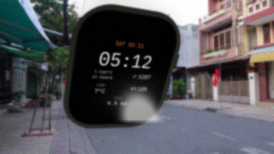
5:12
